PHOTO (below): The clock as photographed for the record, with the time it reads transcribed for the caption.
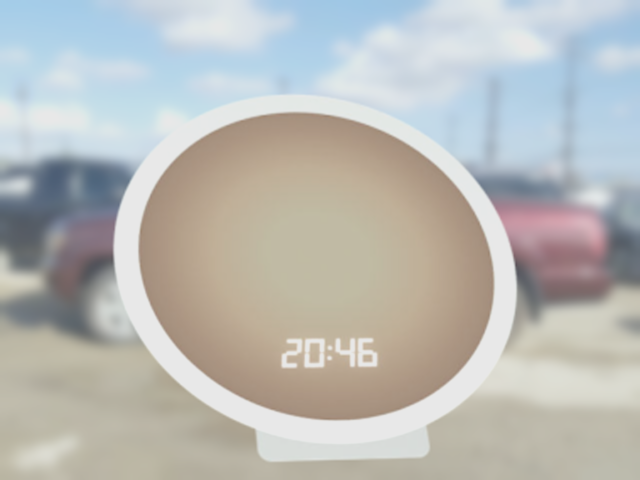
20:46
